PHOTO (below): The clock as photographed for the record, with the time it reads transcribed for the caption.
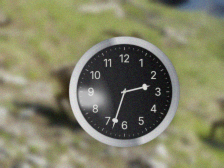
2:33
